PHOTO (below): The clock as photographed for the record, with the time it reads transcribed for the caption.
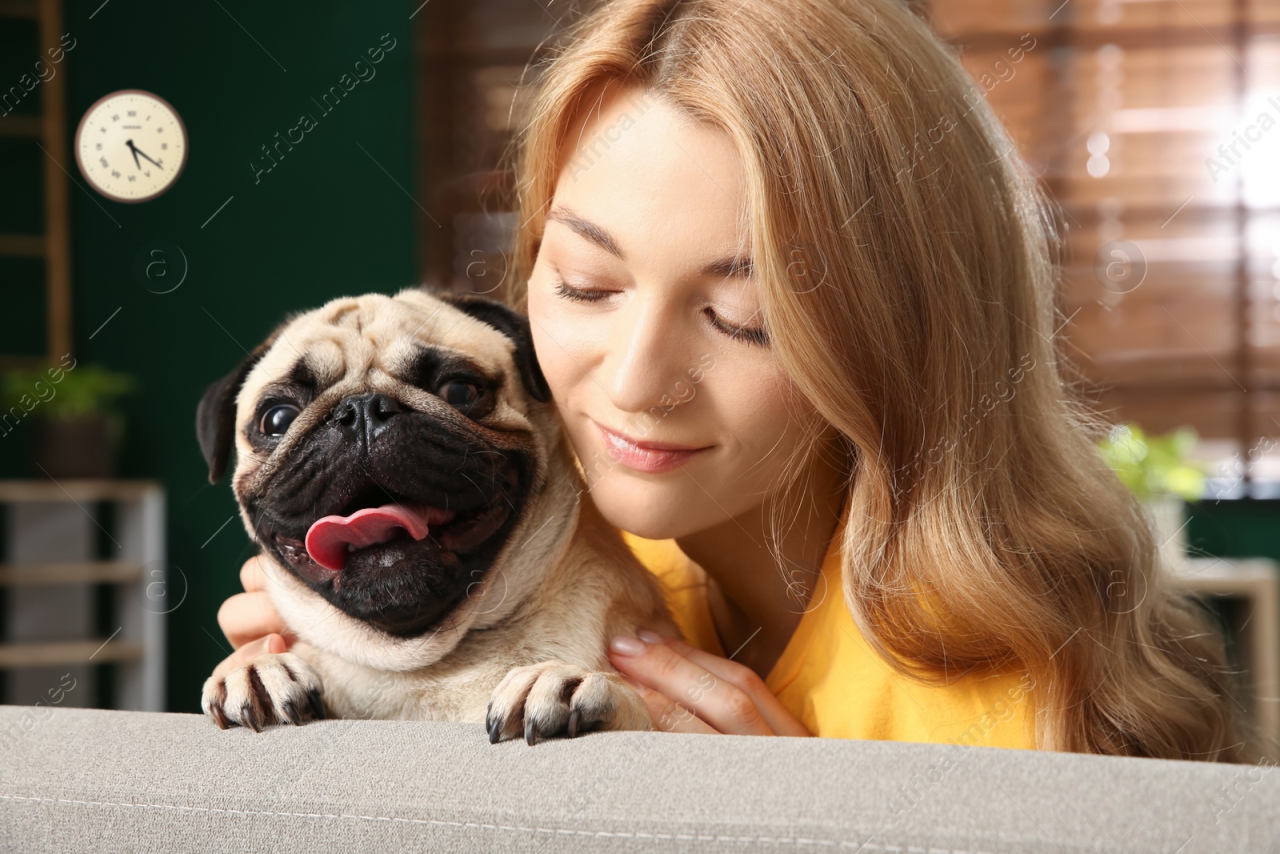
5:21
